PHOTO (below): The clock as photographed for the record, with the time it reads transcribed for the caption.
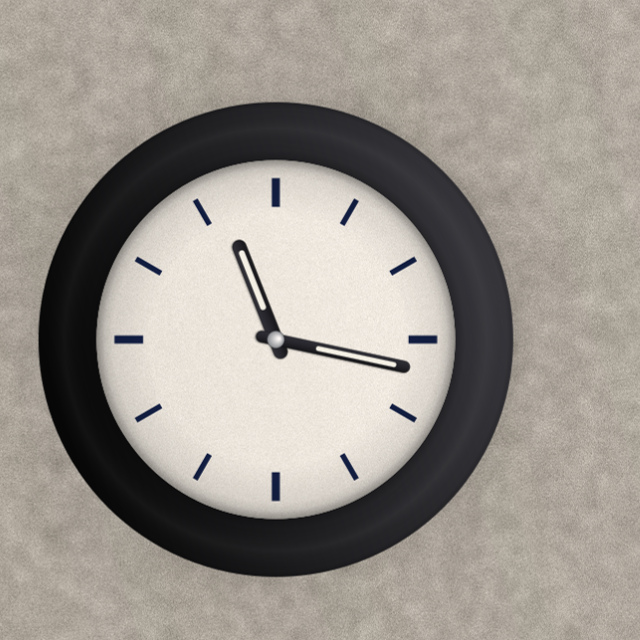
11:17
